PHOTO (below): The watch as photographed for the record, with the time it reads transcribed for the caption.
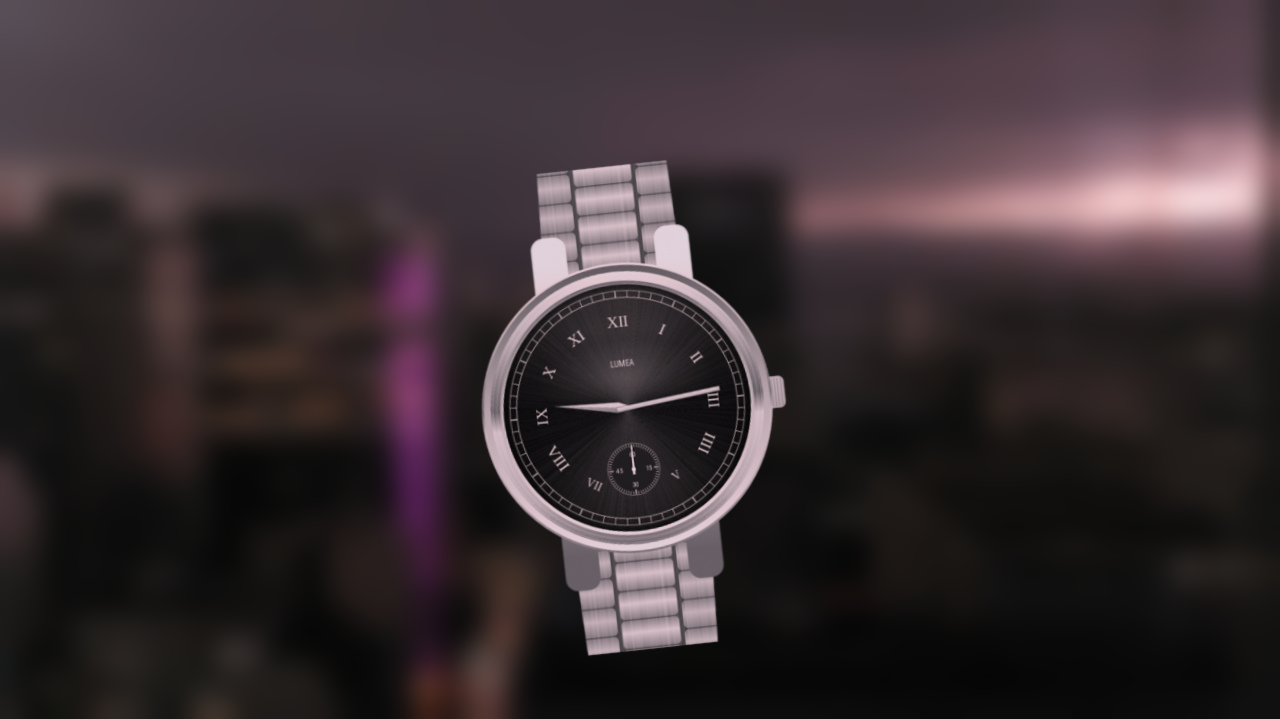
9:14
